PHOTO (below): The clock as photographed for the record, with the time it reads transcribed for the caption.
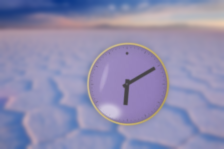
6:10
